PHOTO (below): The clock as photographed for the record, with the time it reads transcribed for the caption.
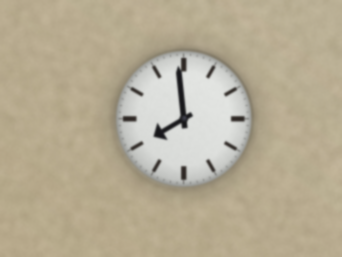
7:59
